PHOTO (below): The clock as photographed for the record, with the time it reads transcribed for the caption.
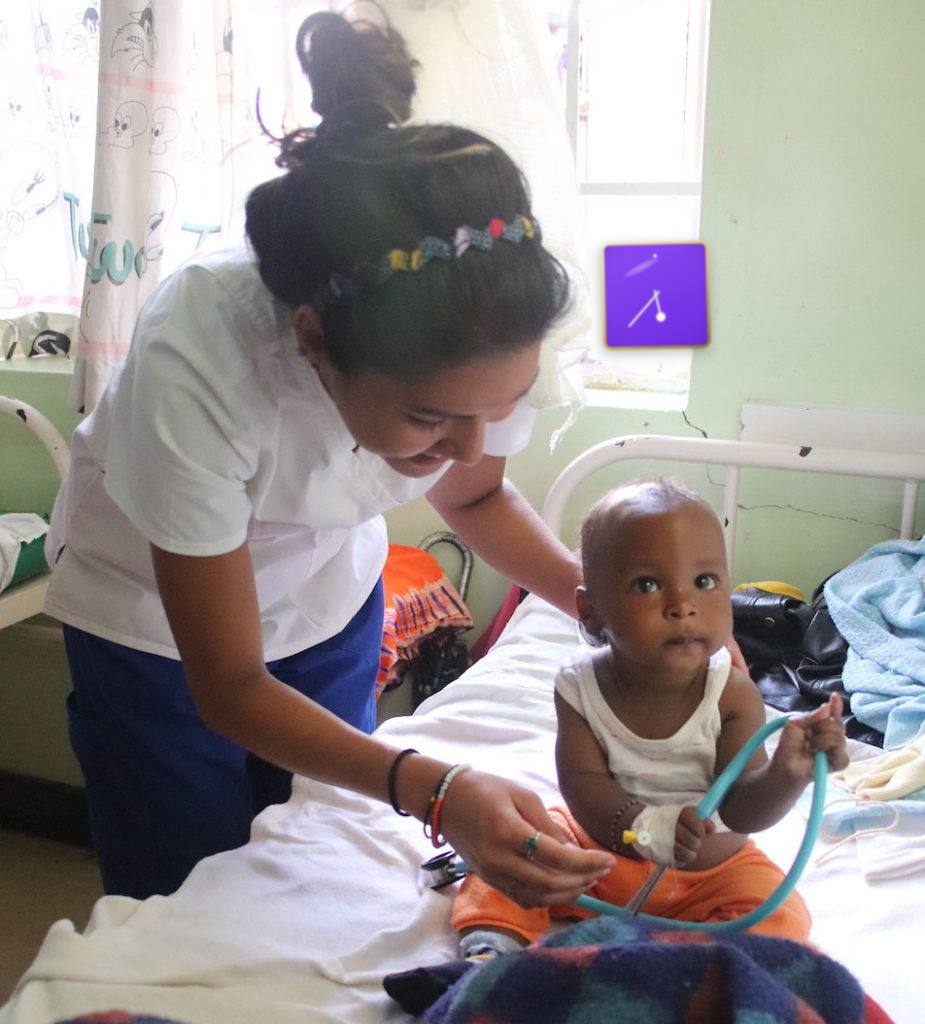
5:37
